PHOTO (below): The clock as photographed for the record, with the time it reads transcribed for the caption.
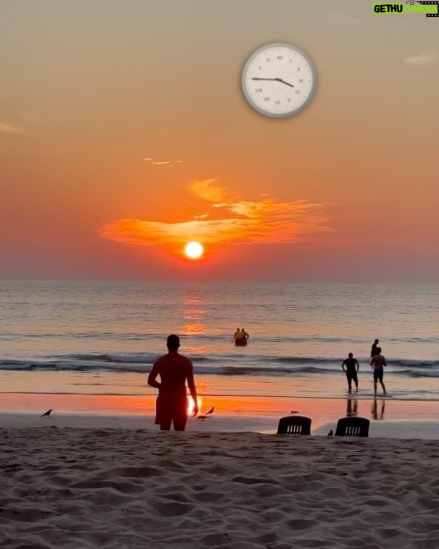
3:45
